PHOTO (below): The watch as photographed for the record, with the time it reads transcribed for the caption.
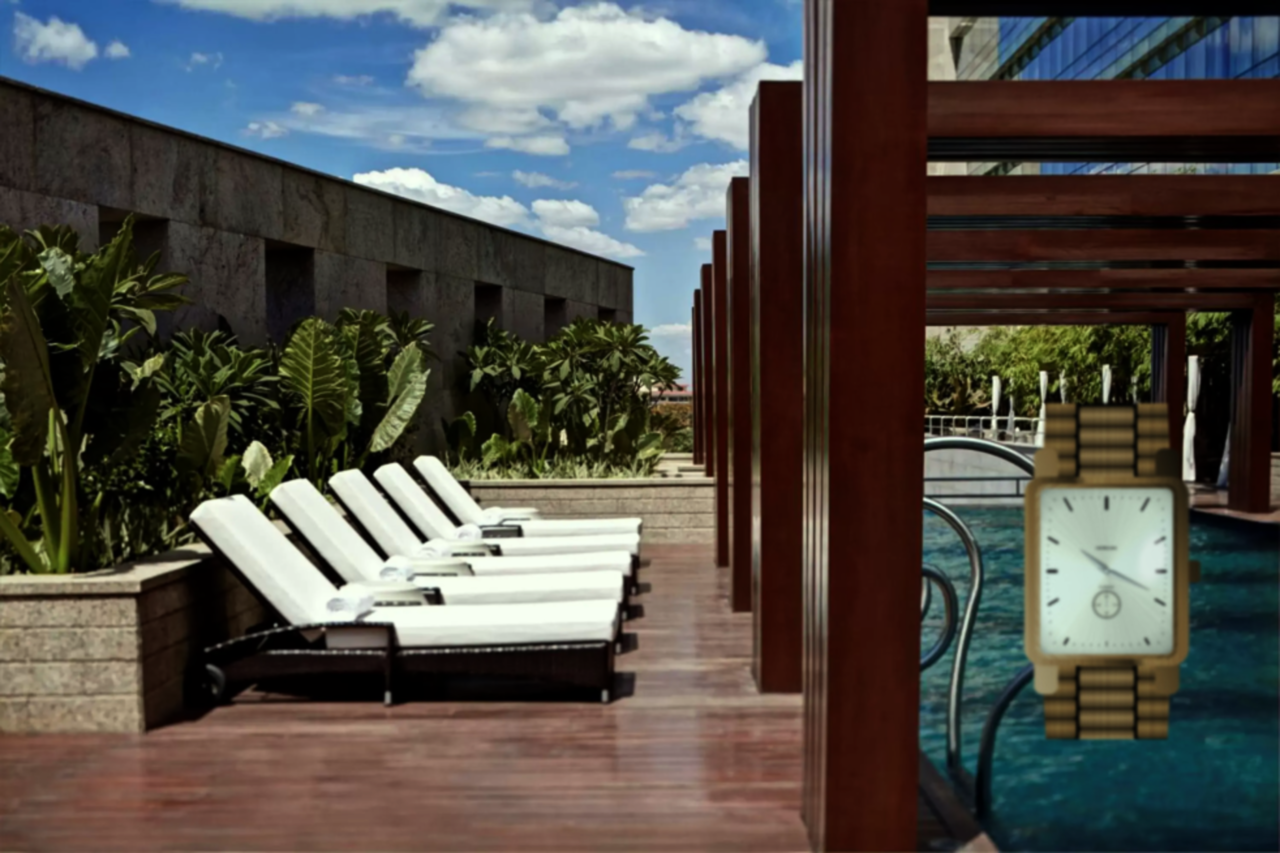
10:19
